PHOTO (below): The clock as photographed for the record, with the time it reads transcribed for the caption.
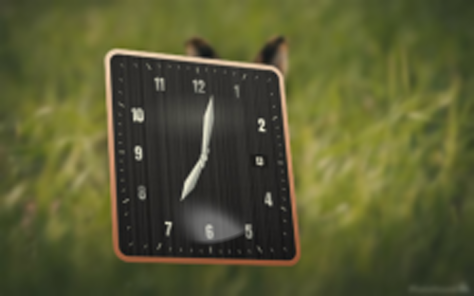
7:02
